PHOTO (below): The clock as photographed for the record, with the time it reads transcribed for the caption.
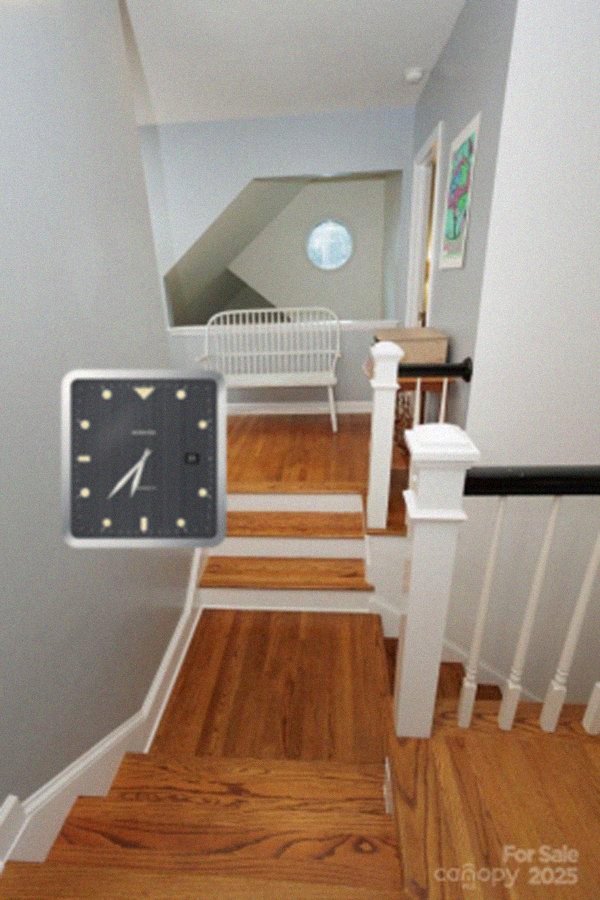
6:37
